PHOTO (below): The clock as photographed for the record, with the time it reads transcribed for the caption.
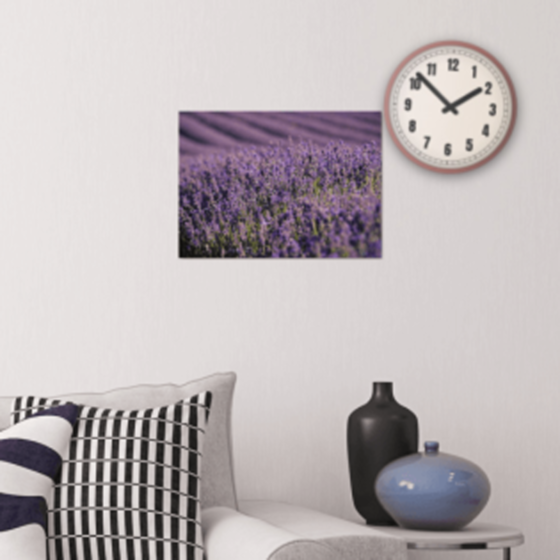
1:52
